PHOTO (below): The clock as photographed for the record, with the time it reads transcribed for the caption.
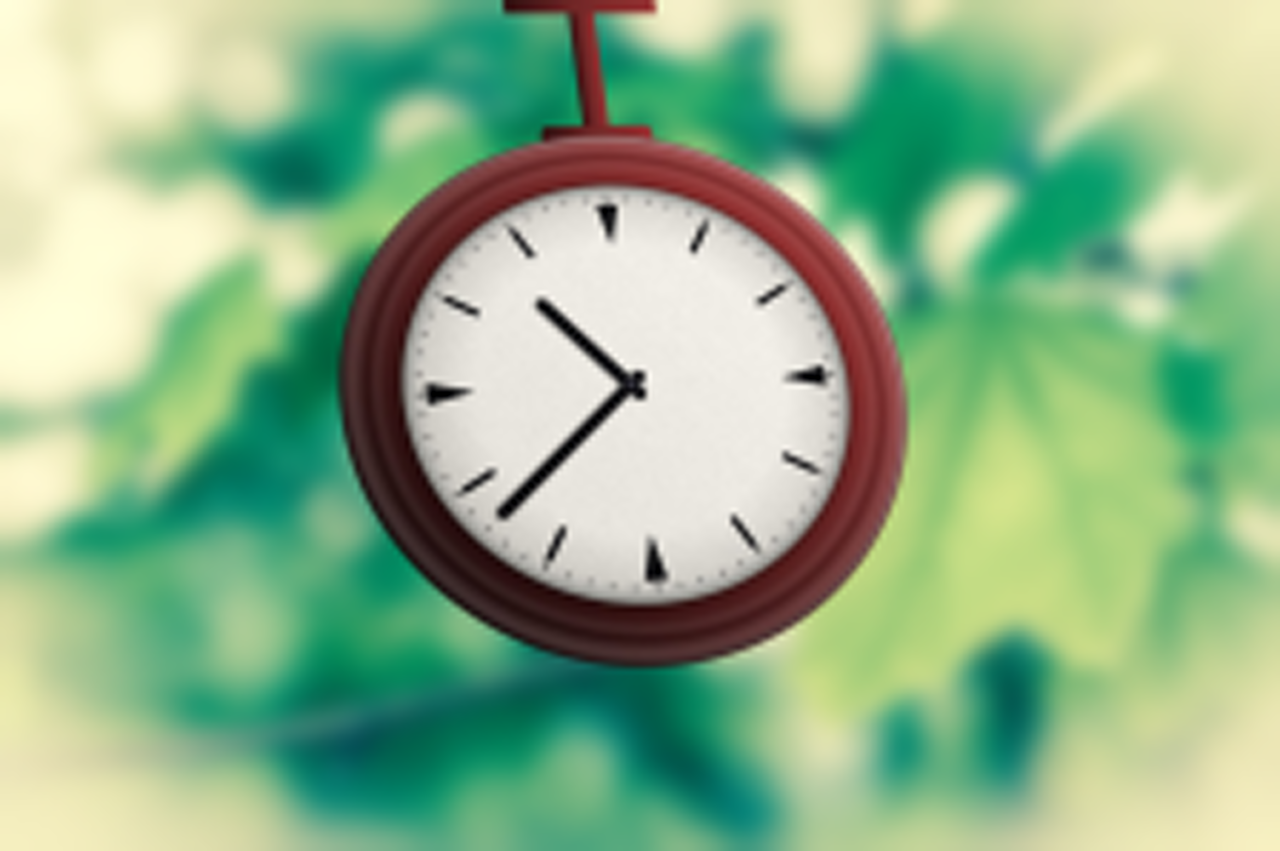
10:38
